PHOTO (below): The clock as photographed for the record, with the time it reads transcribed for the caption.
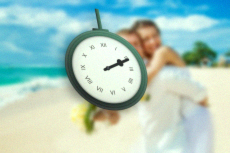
2:11
